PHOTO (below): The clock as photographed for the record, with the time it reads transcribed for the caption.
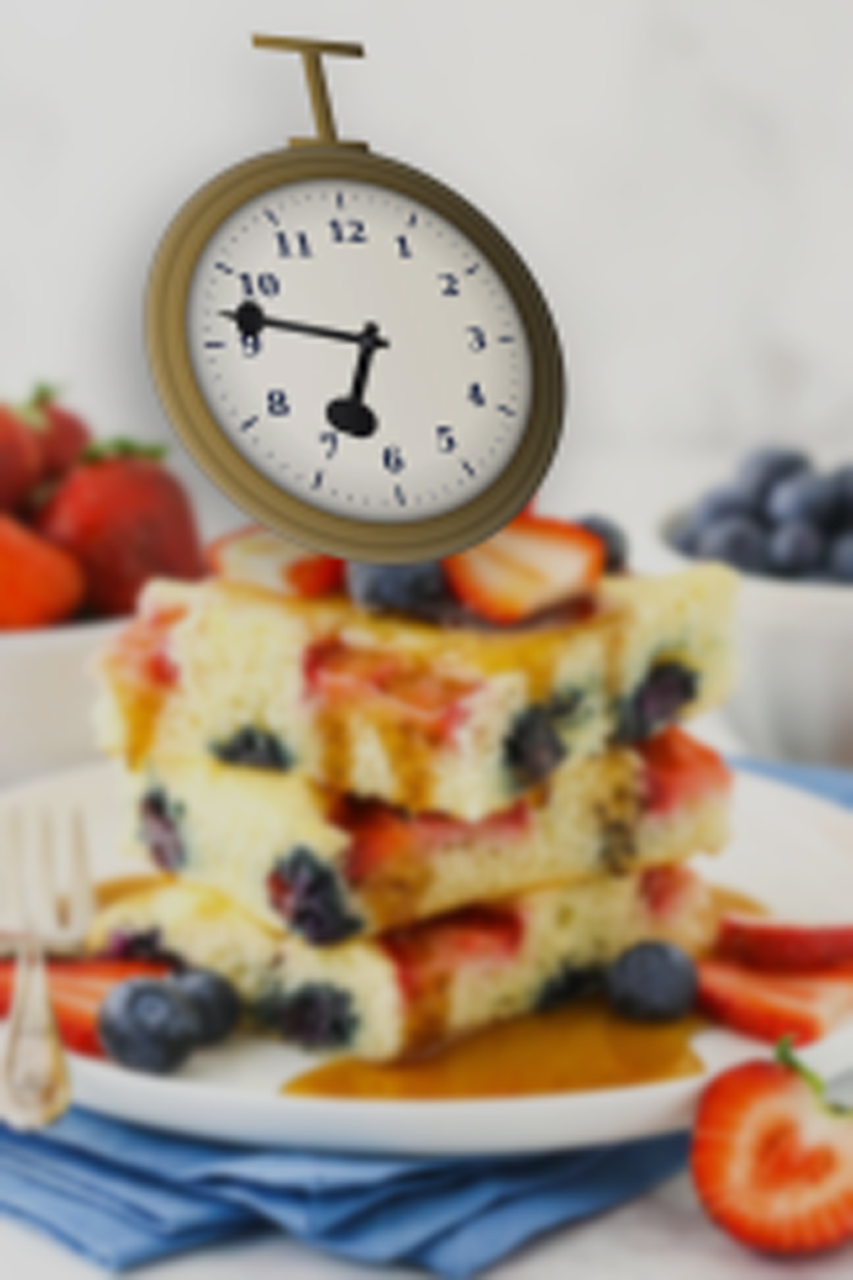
6:47
